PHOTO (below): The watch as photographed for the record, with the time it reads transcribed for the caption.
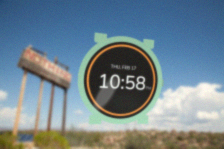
10:58
